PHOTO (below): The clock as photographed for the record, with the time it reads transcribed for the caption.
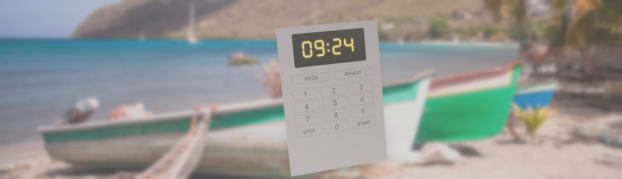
9:24
